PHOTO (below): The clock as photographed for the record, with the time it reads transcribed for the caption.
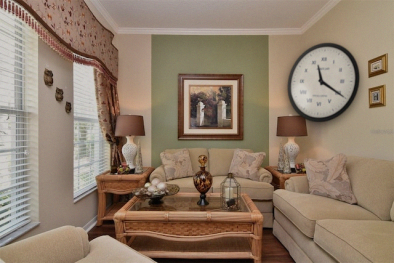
11:20
